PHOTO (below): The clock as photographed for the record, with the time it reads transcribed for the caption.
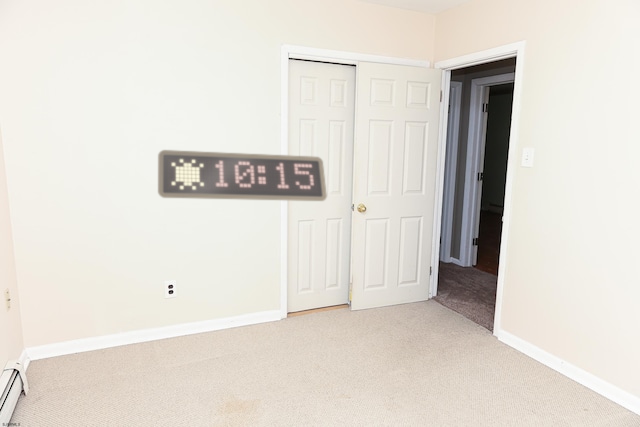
10:15
